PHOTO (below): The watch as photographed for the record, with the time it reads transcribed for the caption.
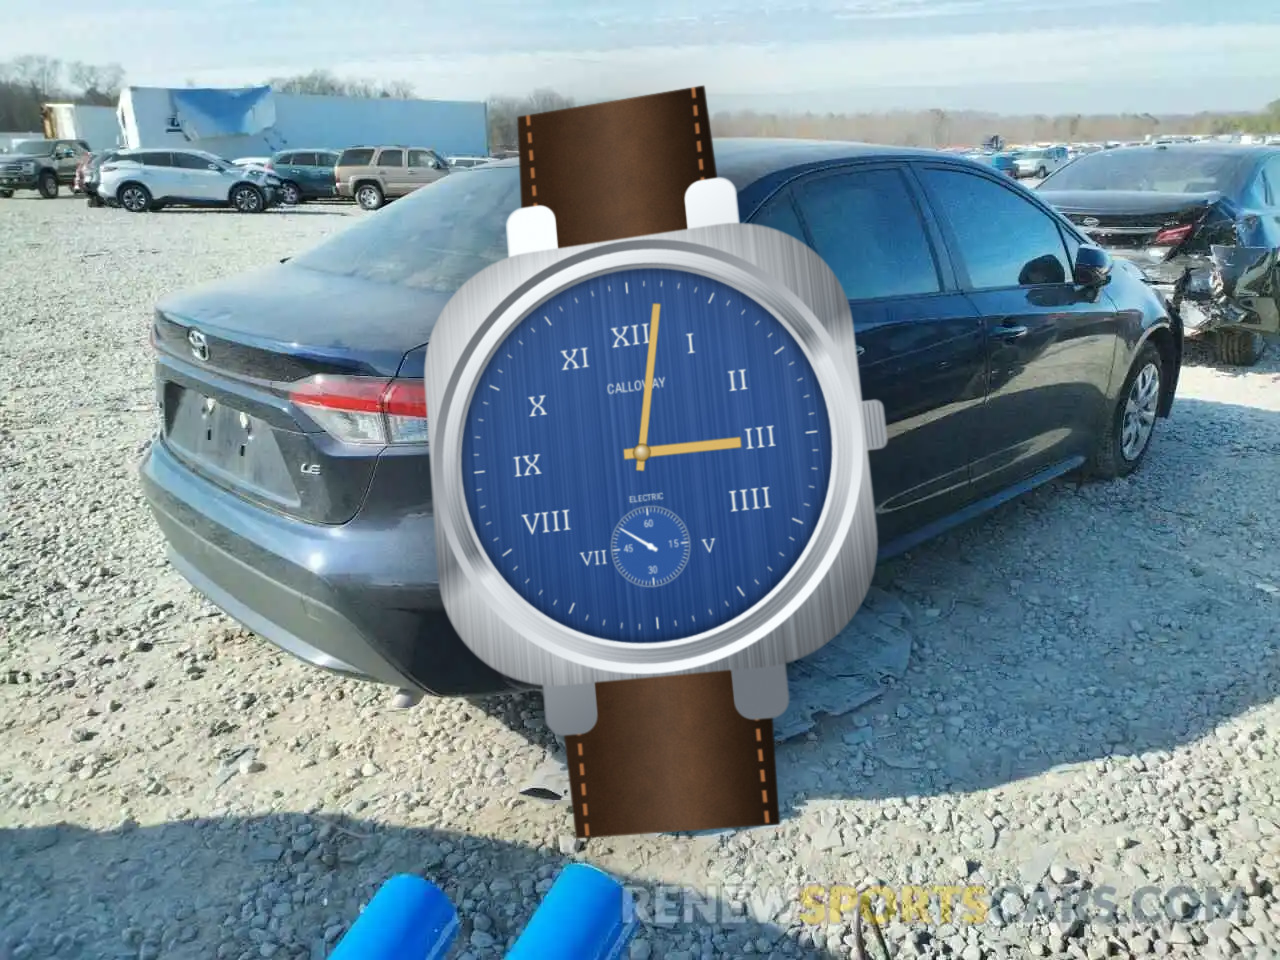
3:01:51
